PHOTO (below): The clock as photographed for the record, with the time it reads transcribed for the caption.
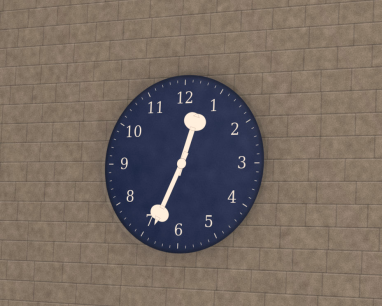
12:34
